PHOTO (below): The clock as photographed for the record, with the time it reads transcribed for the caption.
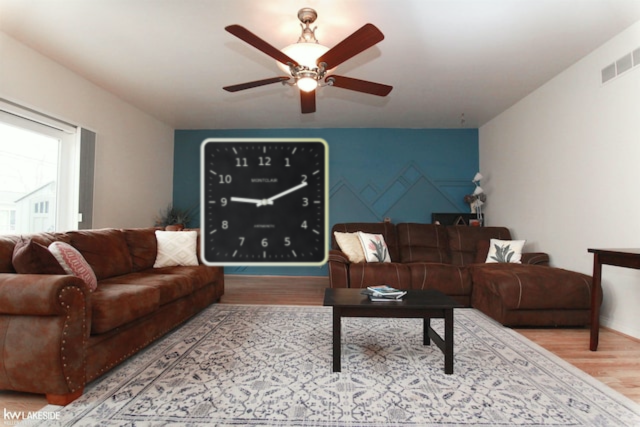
9:11
